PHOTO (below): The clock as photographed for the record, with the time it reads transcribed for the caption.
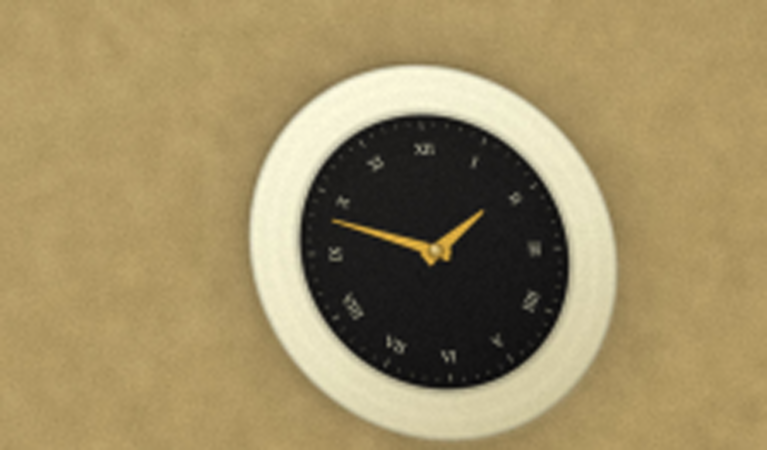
1:48
